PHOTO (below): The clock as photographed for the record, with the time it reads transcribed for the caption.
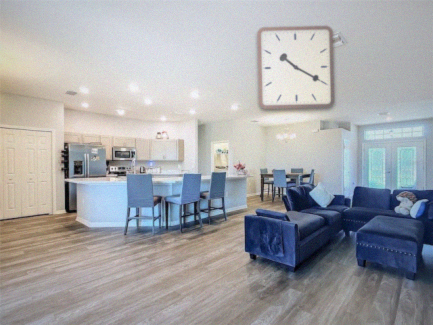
10:20
